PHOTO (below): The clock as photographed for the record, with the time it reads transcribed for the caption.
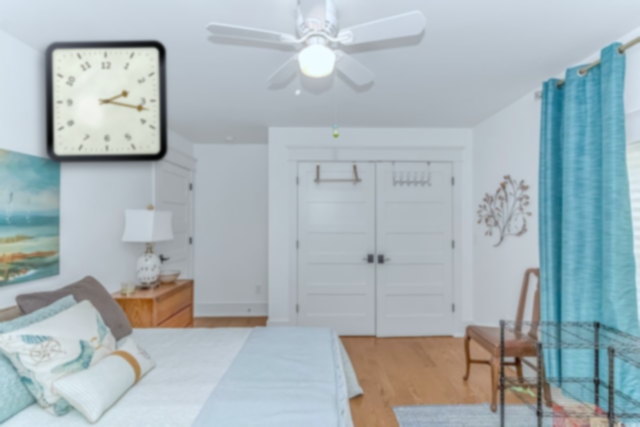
2:17
